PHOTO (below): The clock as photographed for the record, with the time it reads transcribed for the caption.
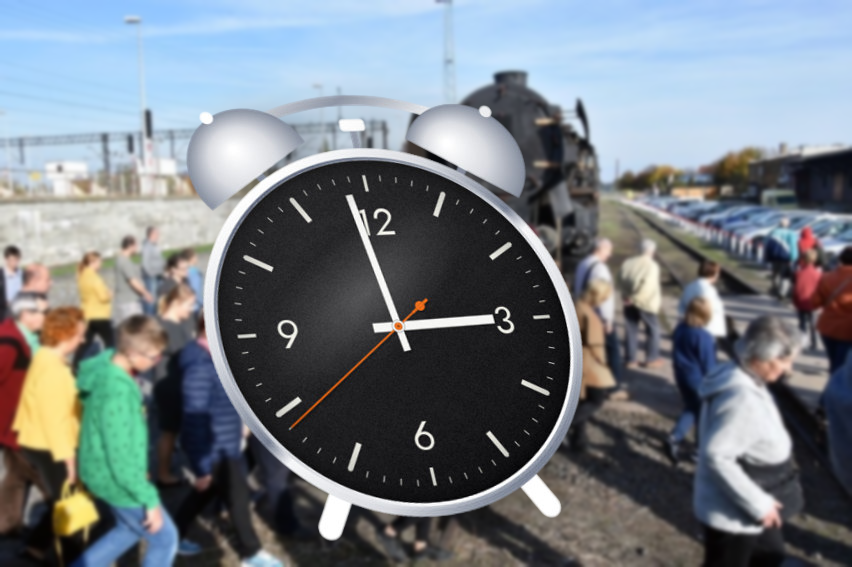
2:58:39
